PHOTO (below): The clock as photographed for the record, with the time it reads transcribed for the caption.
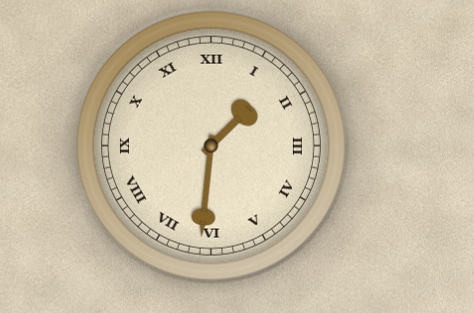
1:31
